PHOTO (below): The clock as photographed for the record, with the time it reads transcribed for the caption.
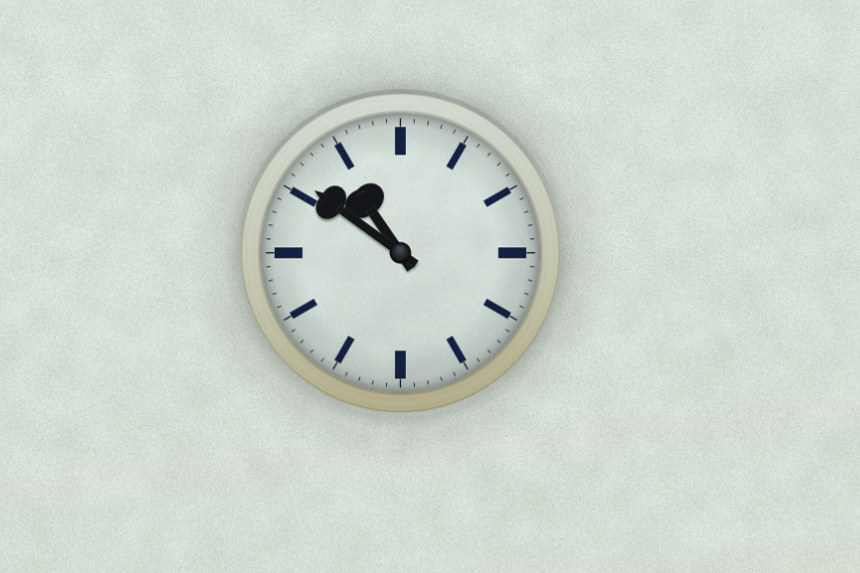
10:51
